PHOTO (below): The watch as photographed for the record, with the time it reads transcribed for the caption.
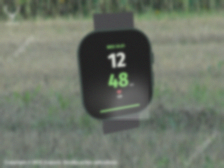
12:48
